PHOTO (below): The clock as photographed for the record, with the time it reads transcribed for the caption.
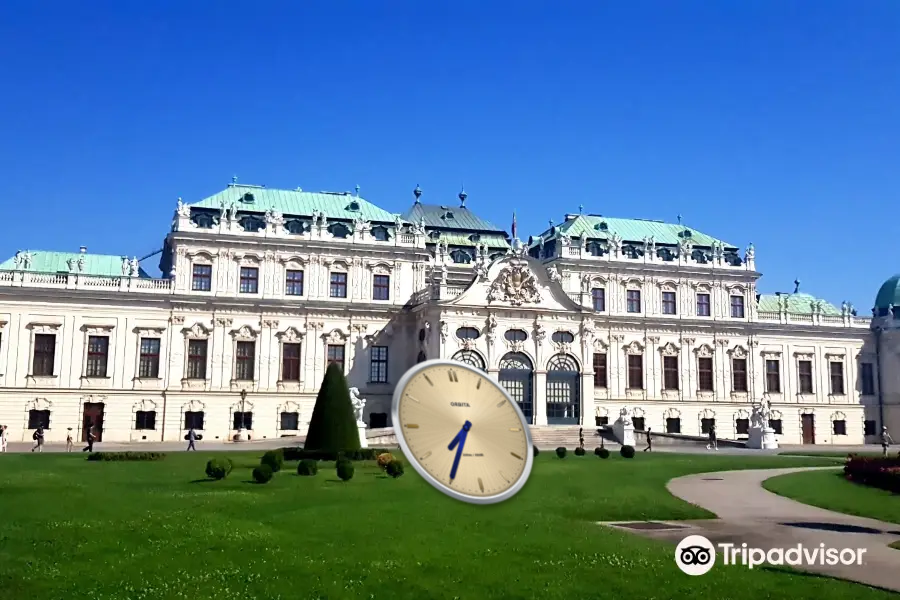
7:35
